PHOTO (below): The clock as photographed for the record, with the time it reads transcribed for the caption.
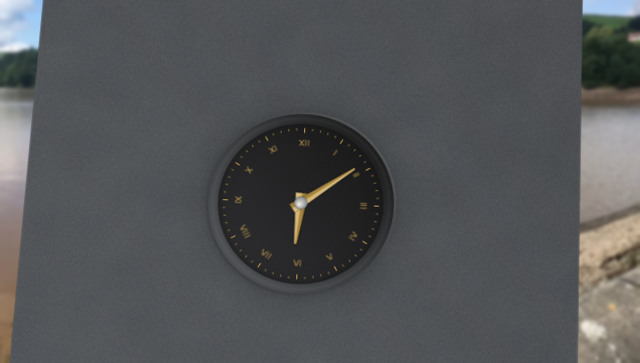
6:09
